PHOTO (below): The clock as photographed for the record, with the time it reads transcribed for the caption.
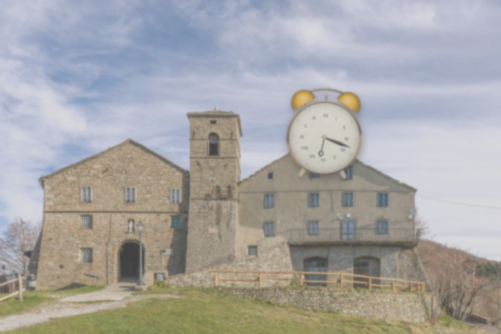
6:18
